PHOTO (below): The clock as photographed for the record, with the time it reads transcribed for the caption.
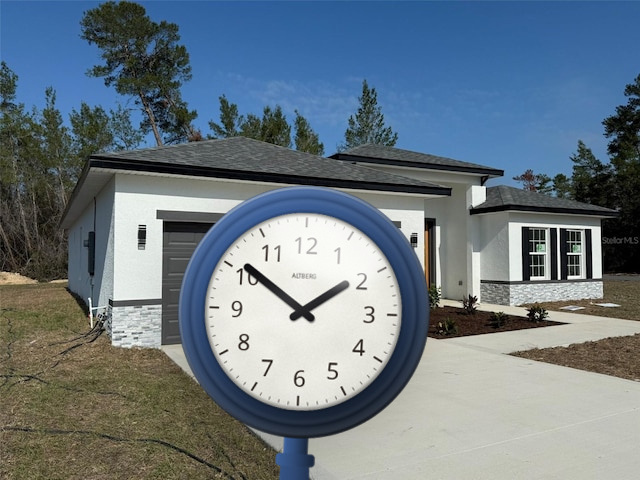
1:51
